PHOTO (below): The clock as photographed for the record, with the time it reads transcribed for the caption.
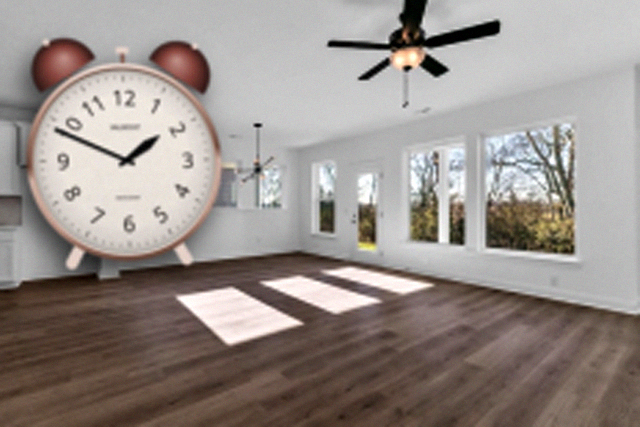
1:49
